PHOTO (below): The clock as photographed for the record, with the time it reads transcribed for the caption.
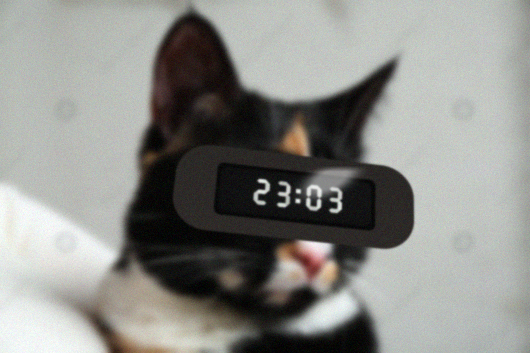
23:03
